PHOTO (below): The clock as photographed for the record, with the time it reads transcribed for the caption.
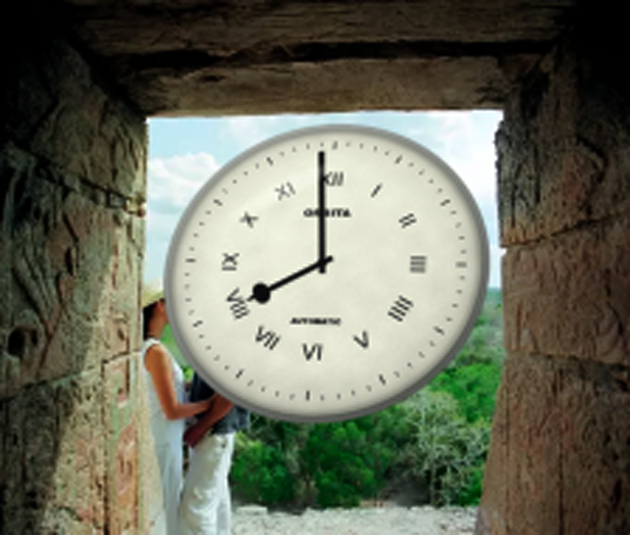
7:59
